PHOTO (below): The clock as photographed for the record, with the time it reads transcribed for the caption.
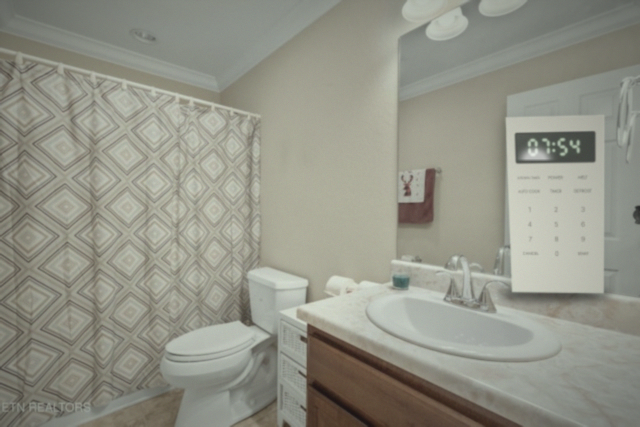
7:54
